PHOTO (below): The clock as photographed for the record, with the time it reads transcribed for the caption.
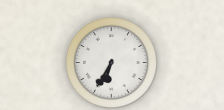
6:35
